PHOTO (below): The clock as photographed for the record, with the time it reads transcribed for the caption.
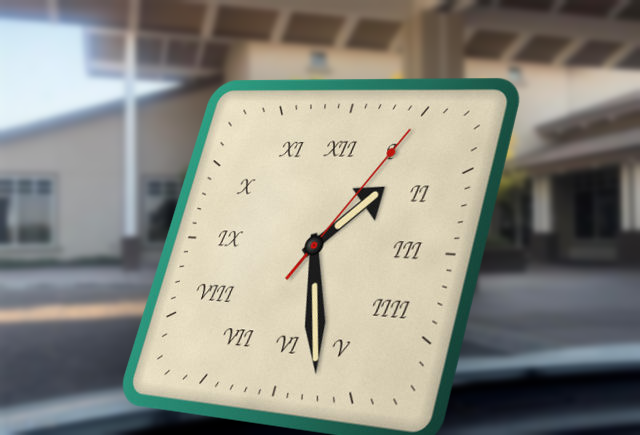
1:27:05
